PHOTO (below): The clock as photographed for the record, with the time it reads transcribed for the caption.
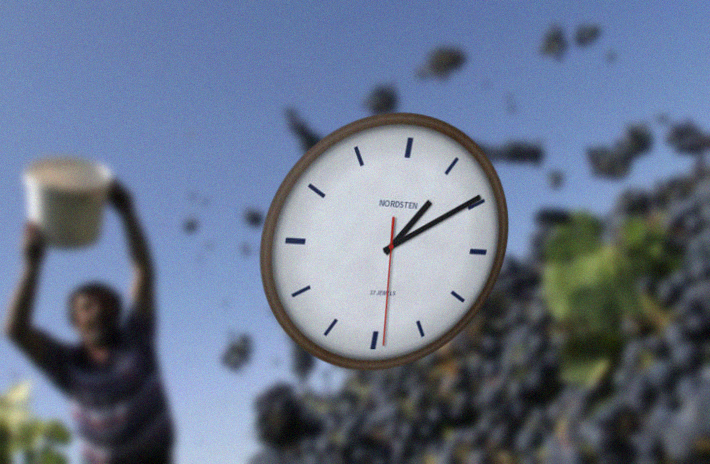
1:09:29
